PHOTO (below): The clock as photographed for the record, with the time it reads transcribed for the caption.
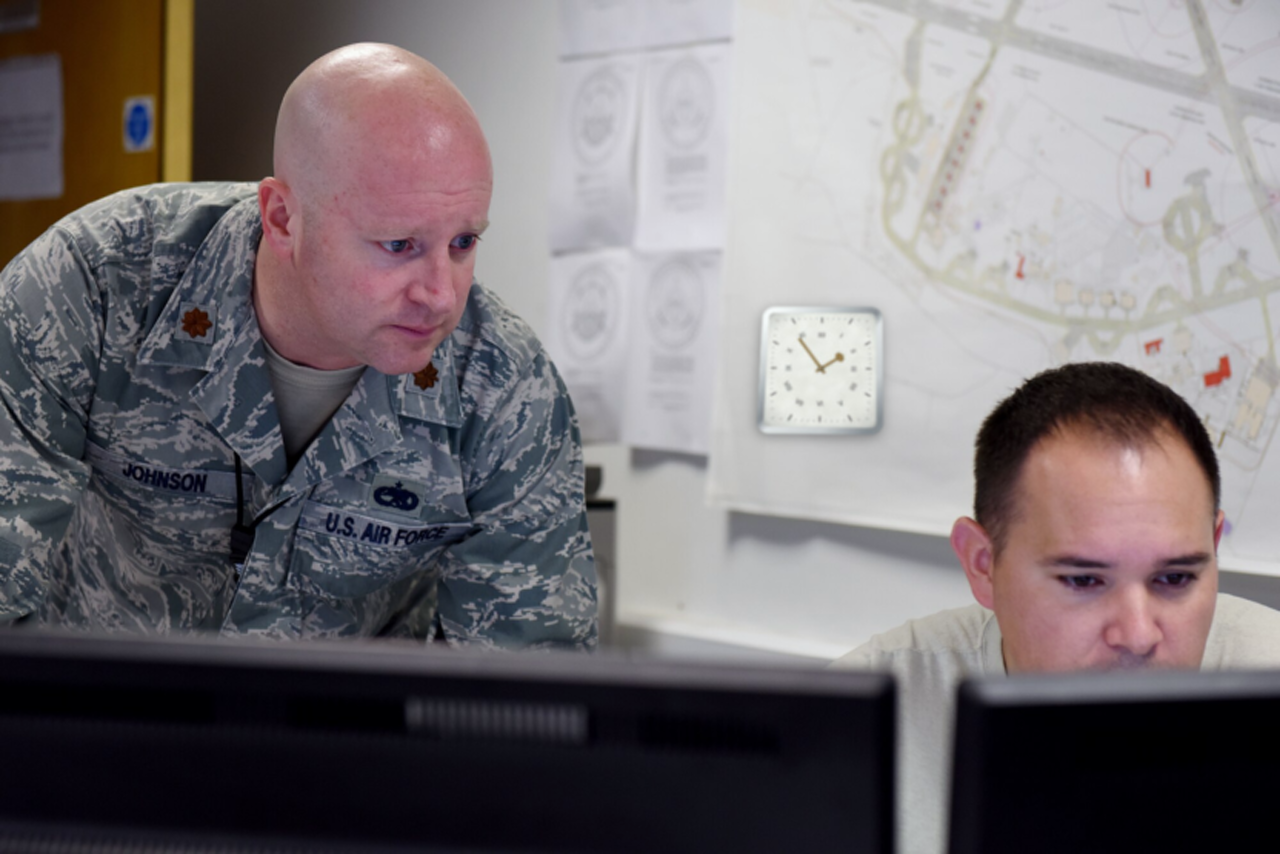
1:54
